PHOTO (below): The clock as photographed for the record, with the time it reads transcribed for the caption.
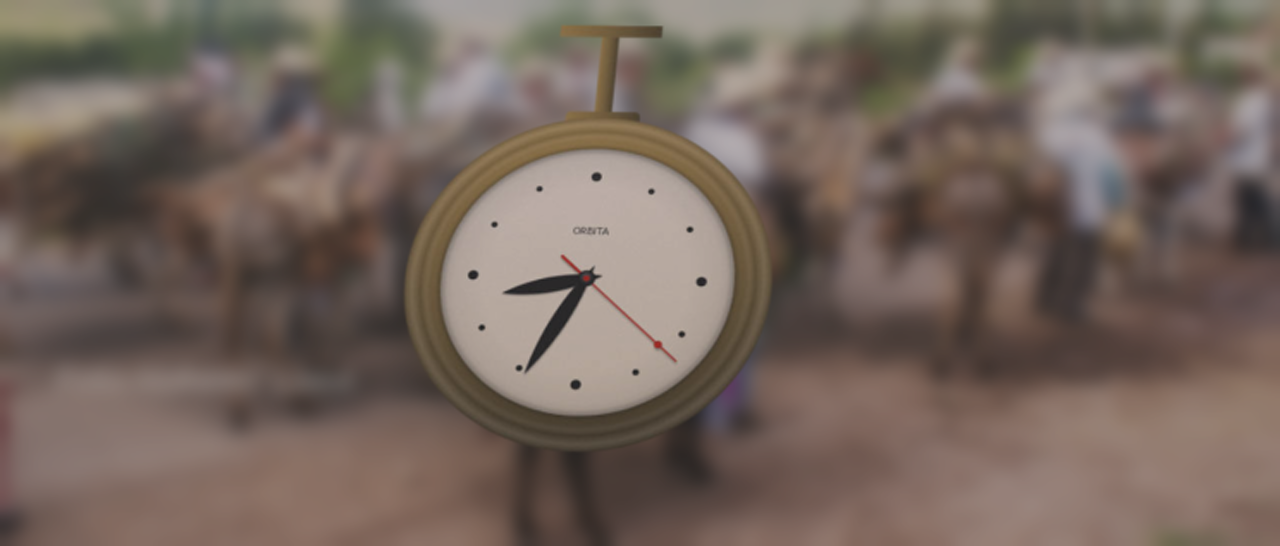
8:34:22
